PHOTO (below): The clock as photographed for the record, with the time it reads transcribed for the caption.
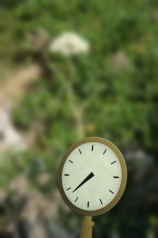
7:38
